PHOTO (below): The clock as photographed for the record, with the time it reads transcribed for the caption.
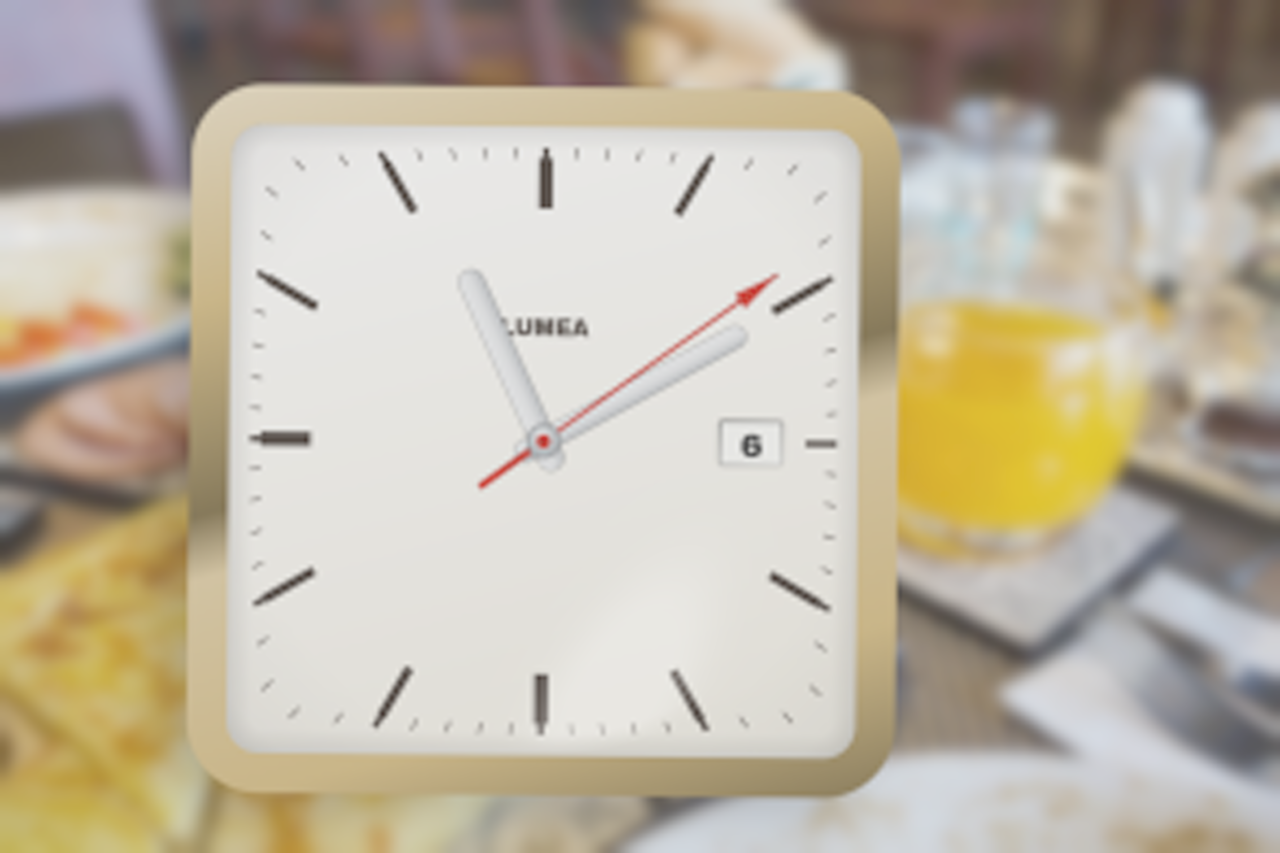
11:10:09
